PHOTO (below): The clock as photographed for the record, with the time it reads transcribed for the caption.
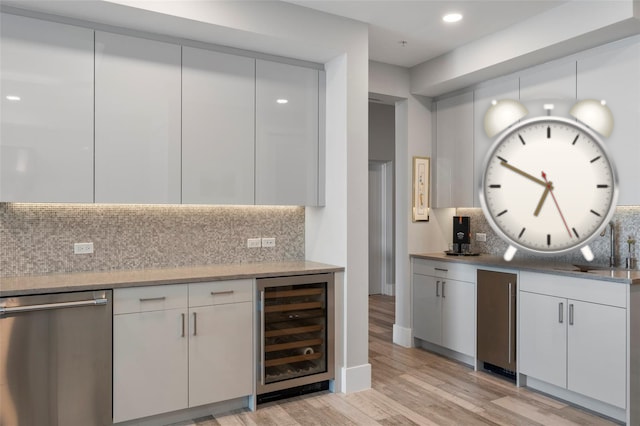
6:49:26
